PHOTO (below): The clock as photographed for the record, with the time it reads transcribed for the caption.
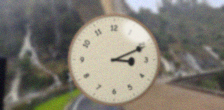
3:11
